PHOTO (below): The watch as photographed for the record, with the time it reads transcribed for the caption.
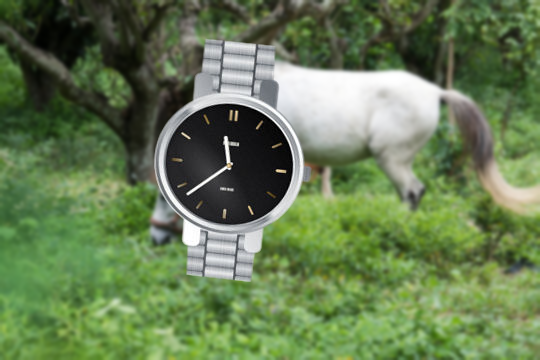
11:38
